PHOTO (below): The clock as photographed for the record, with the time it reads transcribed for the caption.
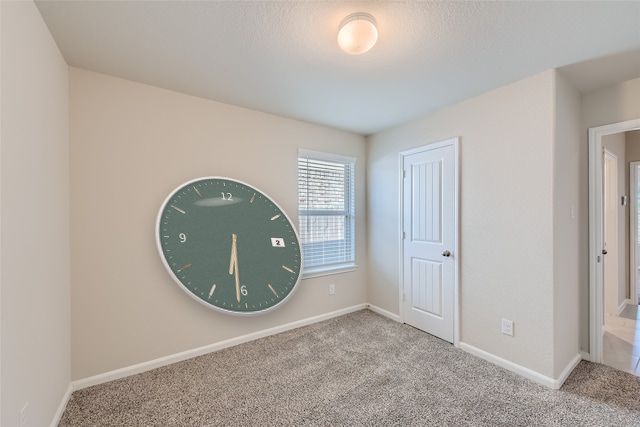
6:31
